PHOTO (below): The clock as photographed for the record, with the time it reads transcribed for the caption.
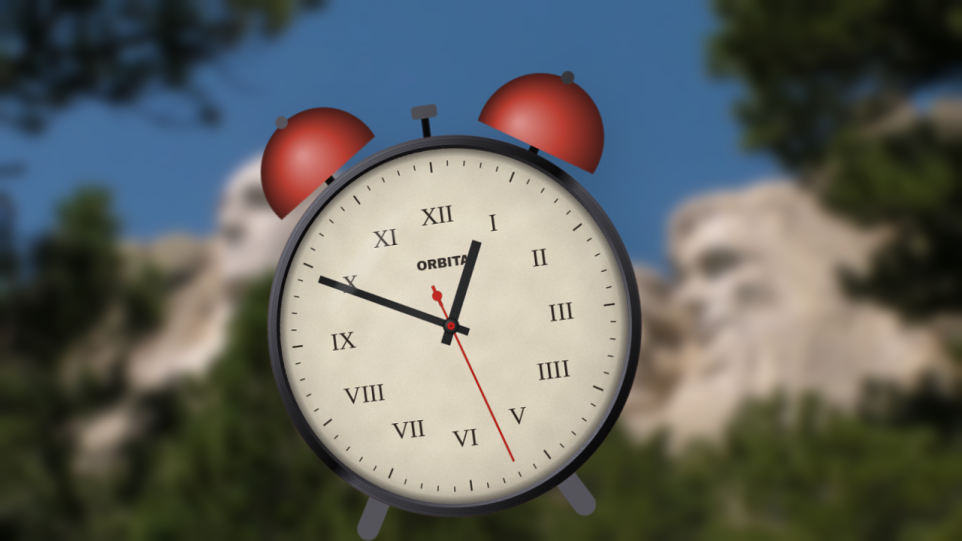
12:49:27
